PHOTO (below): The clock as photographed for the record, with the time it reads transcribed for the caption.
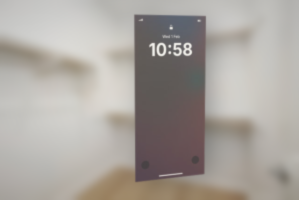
10:58
